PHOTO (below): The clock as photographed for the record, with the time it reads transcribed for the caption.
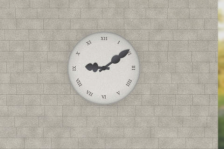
9:09
